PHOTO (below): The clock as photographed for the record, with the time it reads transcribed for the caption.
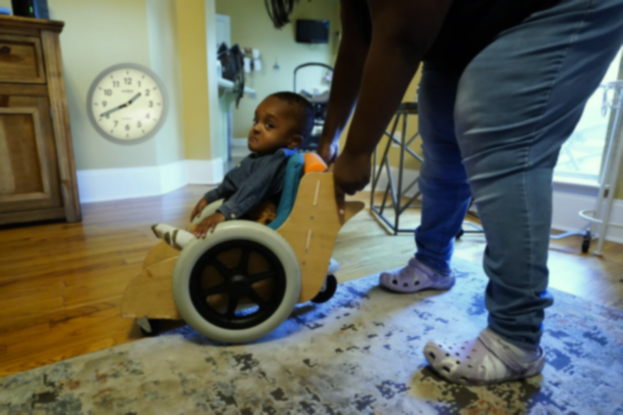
1:41
